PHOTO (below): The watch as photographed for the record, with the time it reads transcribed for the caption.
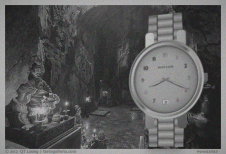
8:19
